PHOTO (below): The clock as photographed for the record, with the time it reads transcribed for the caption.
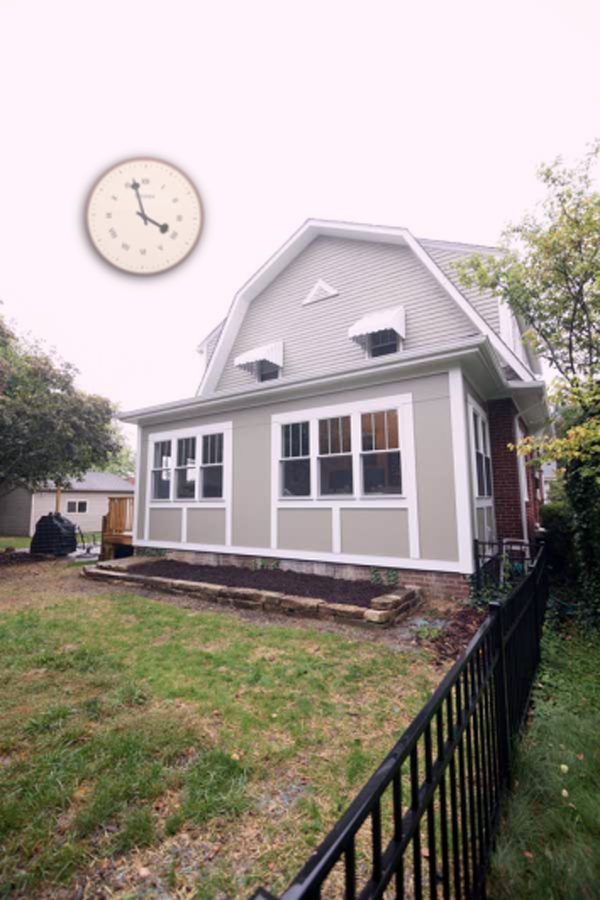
3:57
